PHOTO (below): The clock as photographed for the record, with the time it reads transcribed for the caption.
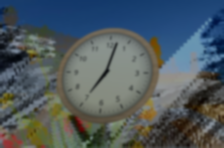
7:02
